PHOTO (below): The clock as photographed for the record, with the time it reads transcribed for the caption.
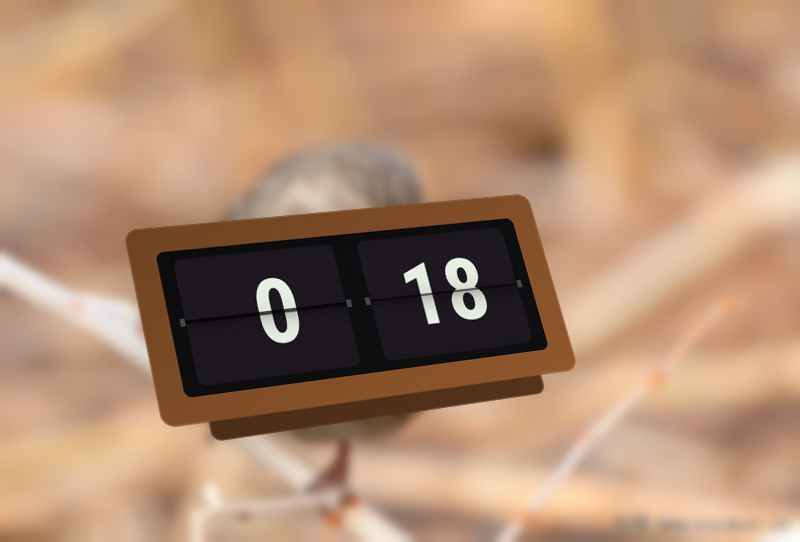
0:18
